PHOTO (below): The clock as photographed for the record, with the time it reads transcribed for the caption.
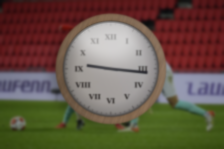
9:16
